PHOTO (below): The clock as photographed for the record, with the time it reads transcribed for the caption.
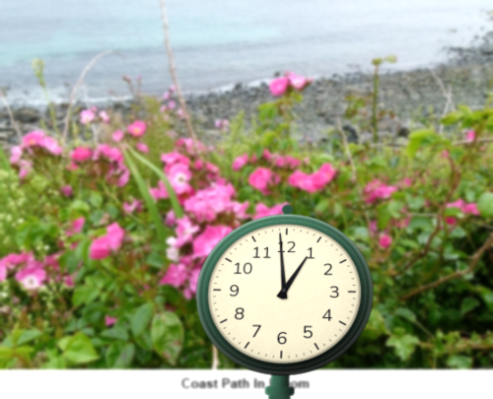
12:59
